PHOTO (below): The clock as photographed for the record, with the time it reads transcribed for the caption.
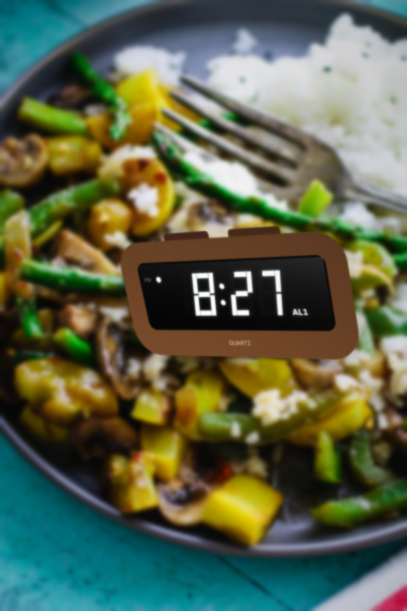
8:27
